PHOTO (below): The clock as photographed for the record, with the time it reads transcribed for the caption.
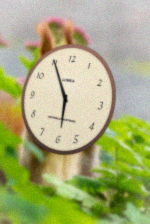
5:55
